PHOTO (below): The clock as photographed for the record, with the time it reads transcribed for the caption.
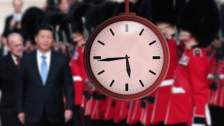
5:44
